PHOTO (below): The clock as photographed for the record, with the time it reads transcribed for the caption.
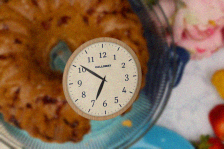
6:51
